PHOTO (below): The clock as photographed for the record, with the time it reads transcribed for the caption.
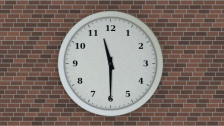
11:30
